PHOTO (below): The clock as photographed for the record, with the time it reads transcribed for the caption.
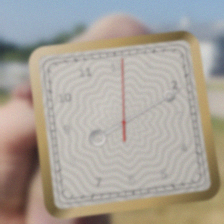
8:11:01
